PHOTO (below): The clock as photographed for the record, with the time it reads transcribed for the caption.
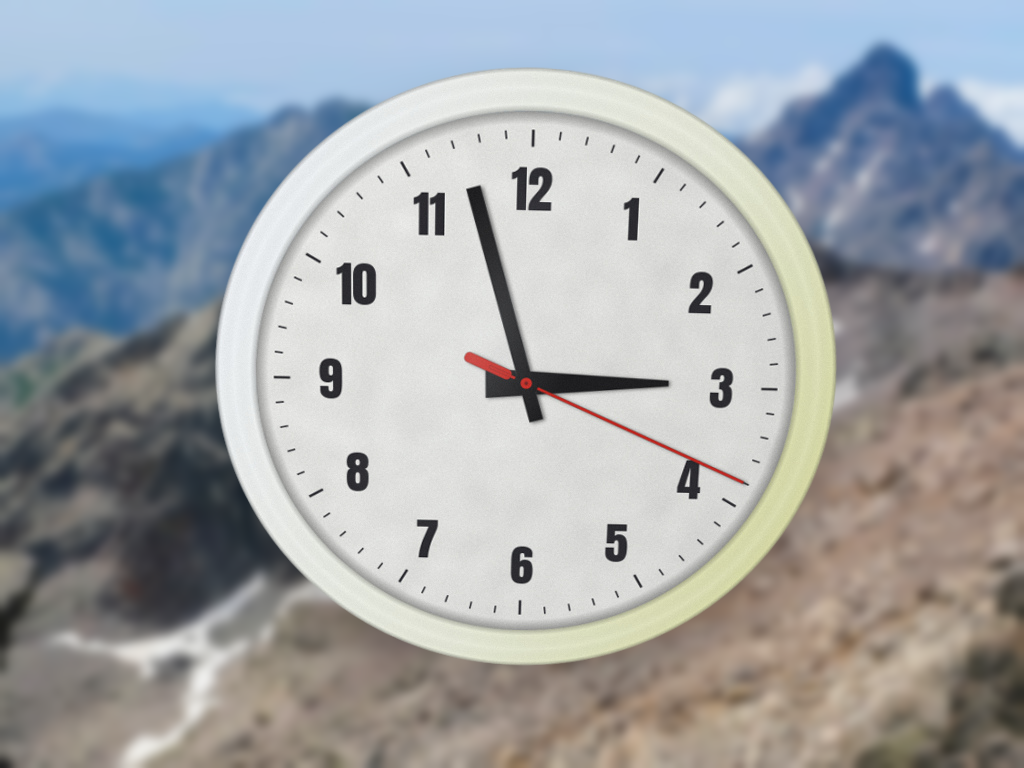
2:57:19
